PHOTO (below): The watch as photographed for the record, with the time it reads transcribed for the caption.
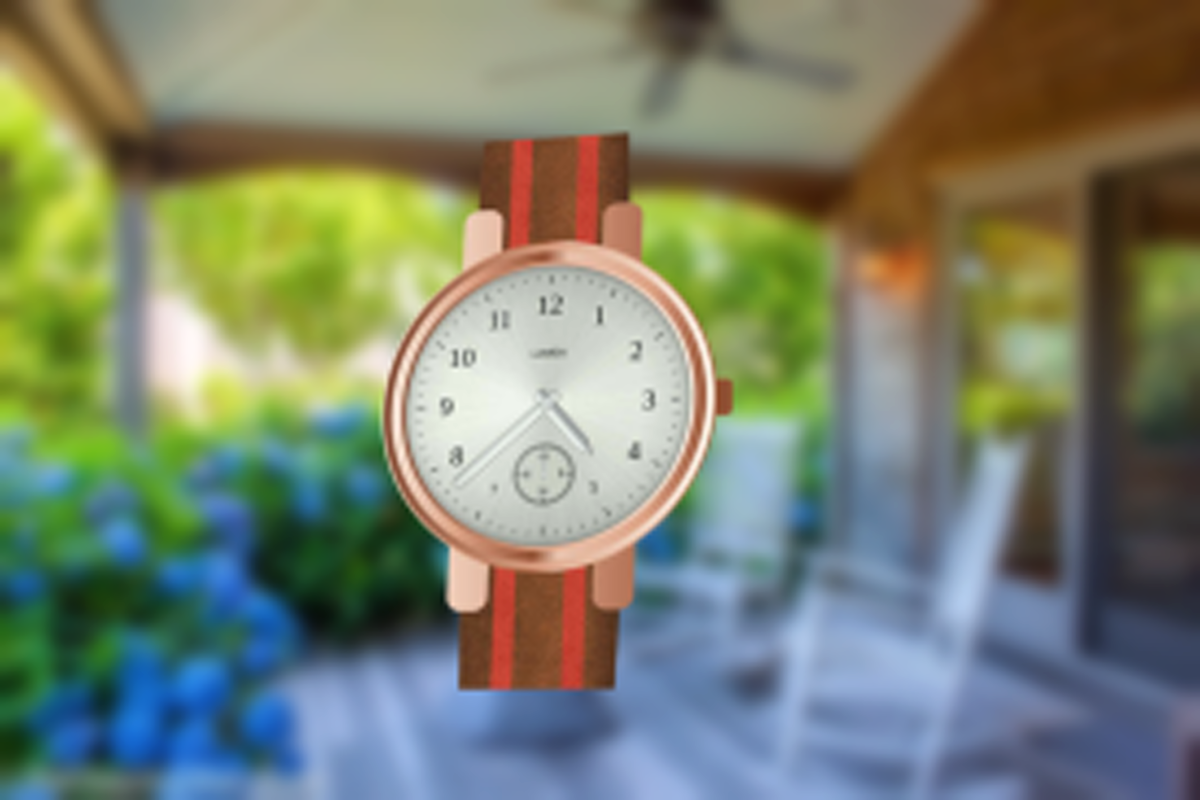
4:38
